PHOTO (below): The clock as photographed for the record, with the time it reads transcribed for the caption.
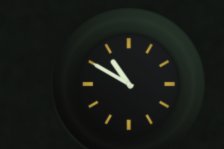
10:50
